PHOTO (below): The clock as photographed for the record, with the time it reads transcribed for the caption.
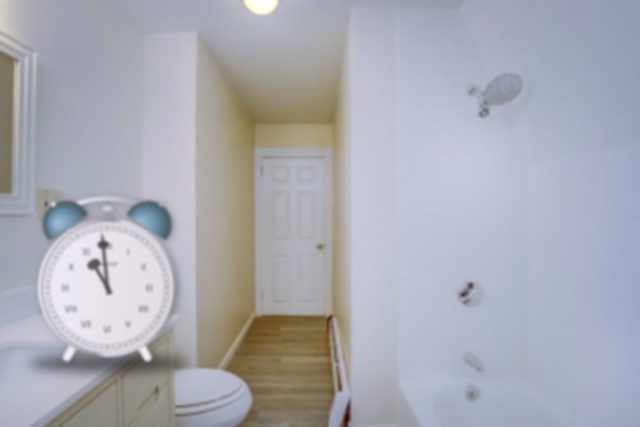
10:59
